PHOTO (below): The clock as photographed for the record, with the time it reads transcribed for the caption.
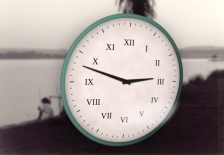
2:48
